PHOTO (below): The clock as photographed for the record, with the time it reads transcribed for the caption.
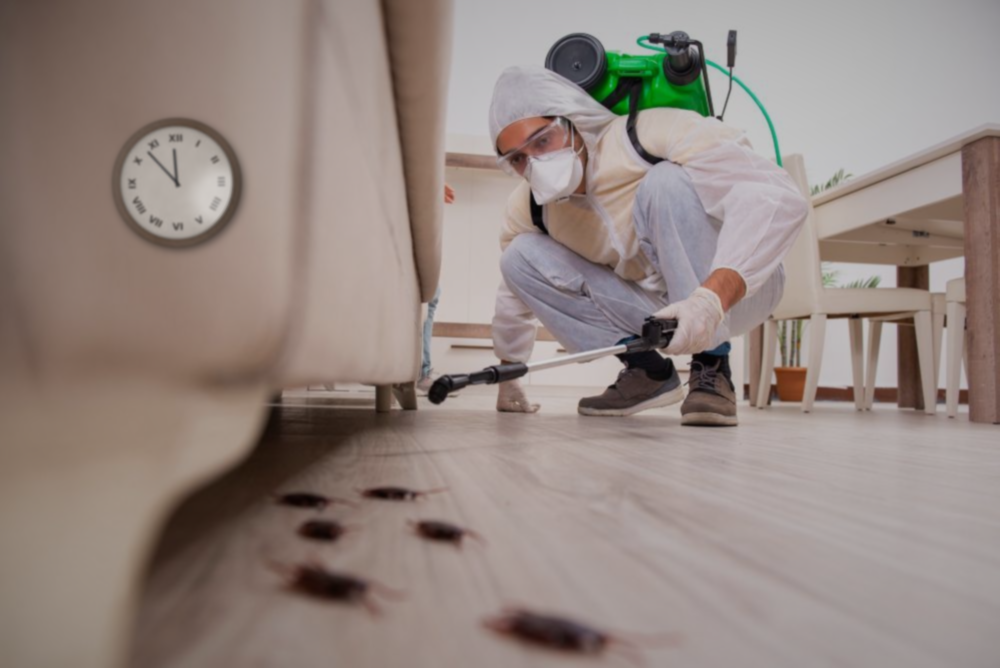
11:53
